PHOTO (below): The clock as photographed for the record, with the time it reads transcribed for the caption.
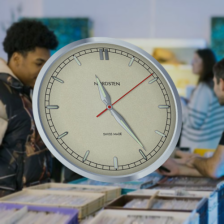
11:24:09
